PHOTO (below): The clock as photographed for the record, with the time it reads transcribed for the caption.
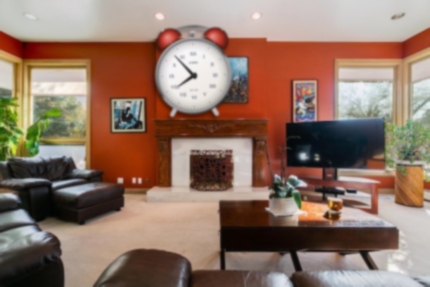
7:53
